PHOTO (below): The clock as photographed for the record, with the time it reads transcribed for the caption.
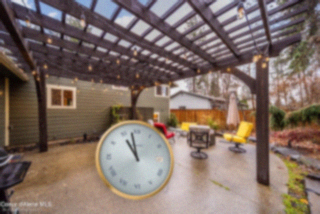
10:58
